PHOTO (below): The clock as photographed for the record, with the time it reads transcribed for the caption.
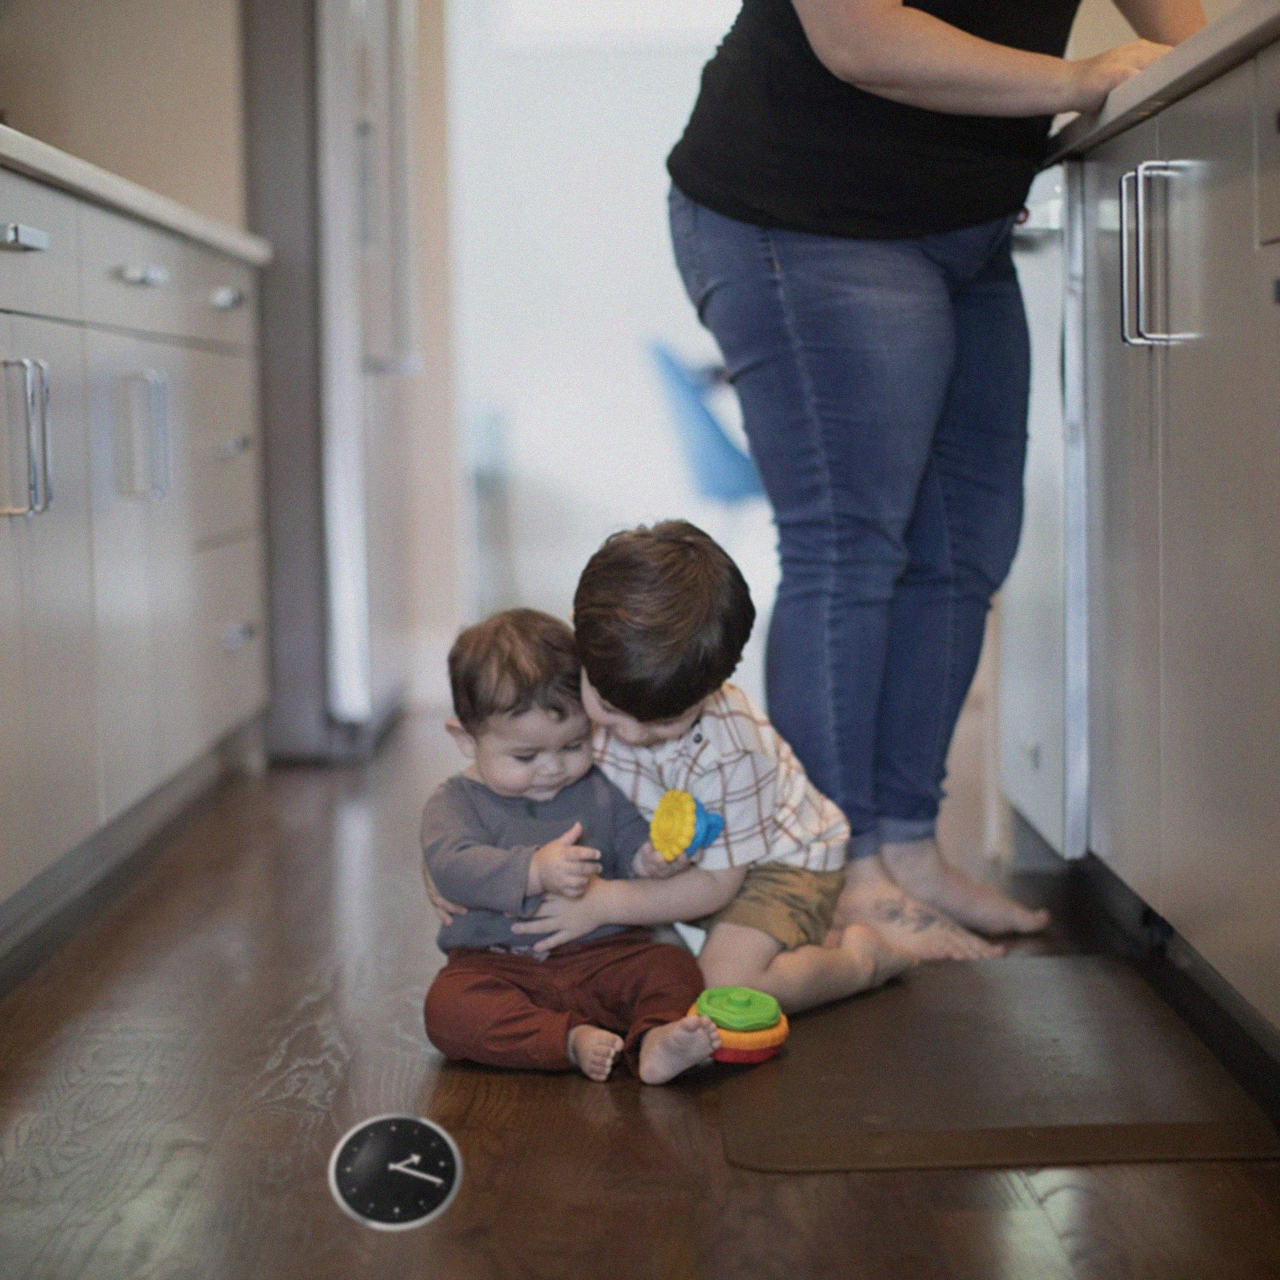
2:19
